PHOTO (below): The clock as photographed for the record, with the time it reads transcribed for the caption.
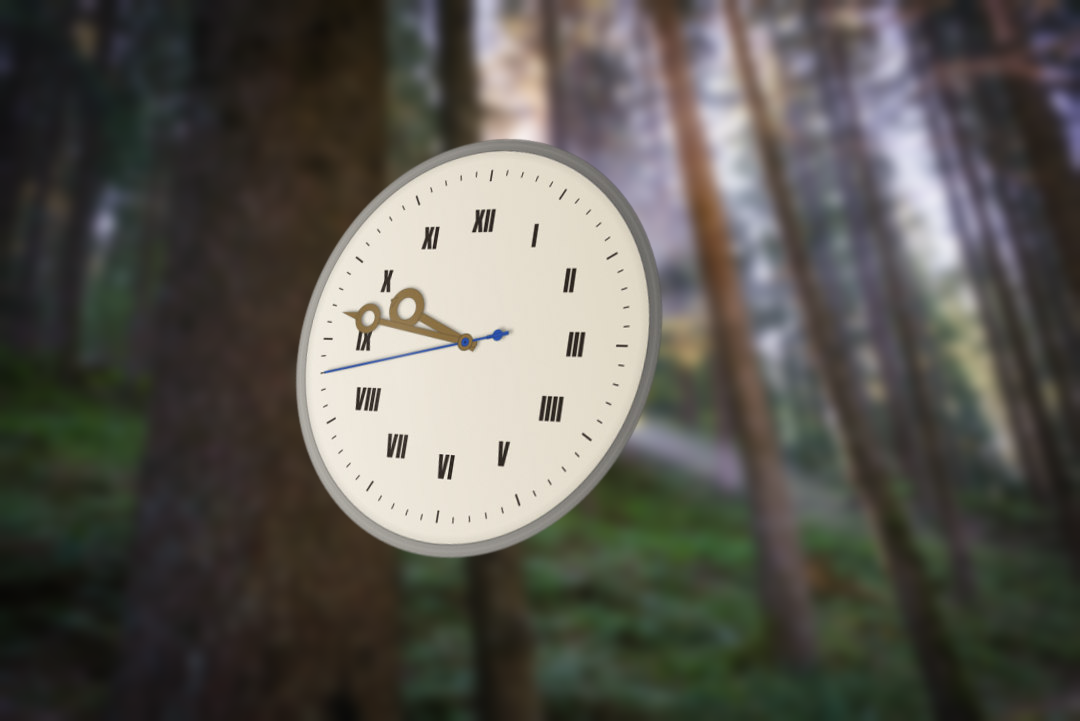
9:46:43
